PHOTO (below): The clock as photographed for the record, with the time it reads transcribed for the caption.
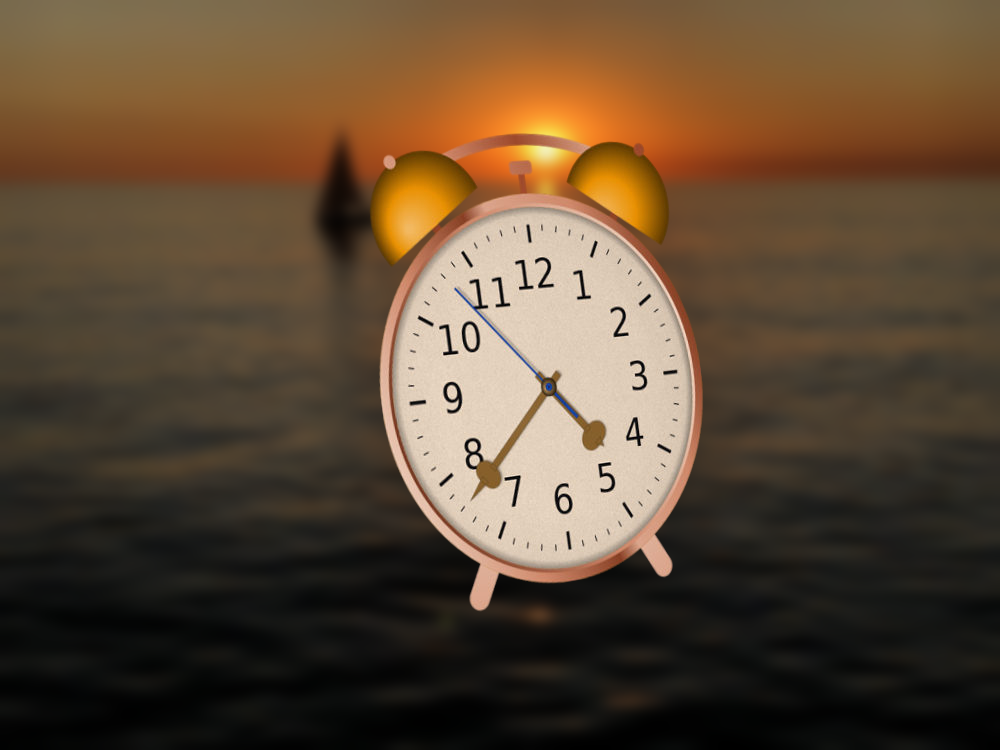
4:37:53
